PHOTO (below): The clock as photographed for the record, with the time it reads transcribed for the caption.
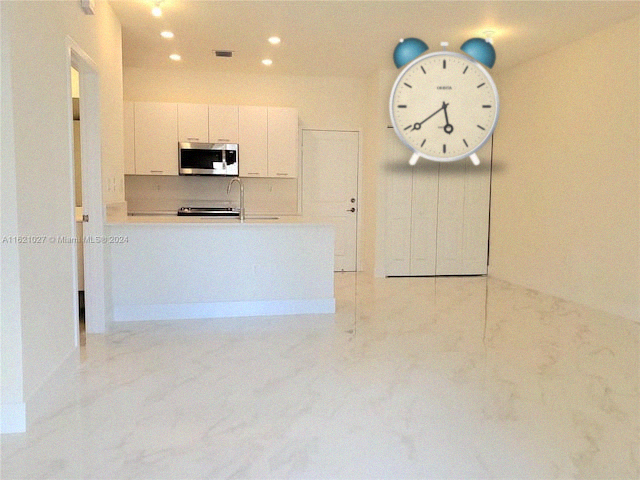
5:39
